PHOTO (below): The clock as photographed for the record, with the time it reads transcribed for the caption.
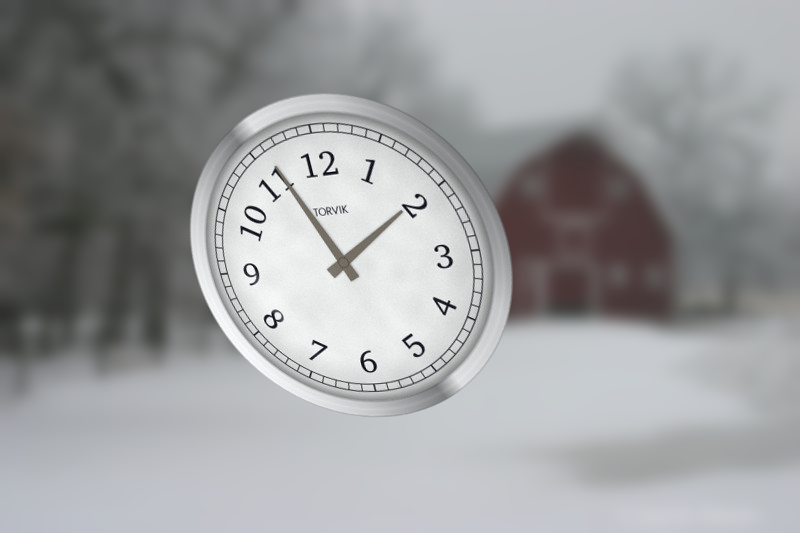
1:56
